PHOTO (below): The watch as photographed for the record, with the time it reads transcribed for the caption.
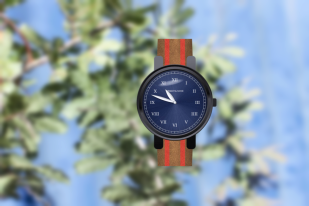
10:48
